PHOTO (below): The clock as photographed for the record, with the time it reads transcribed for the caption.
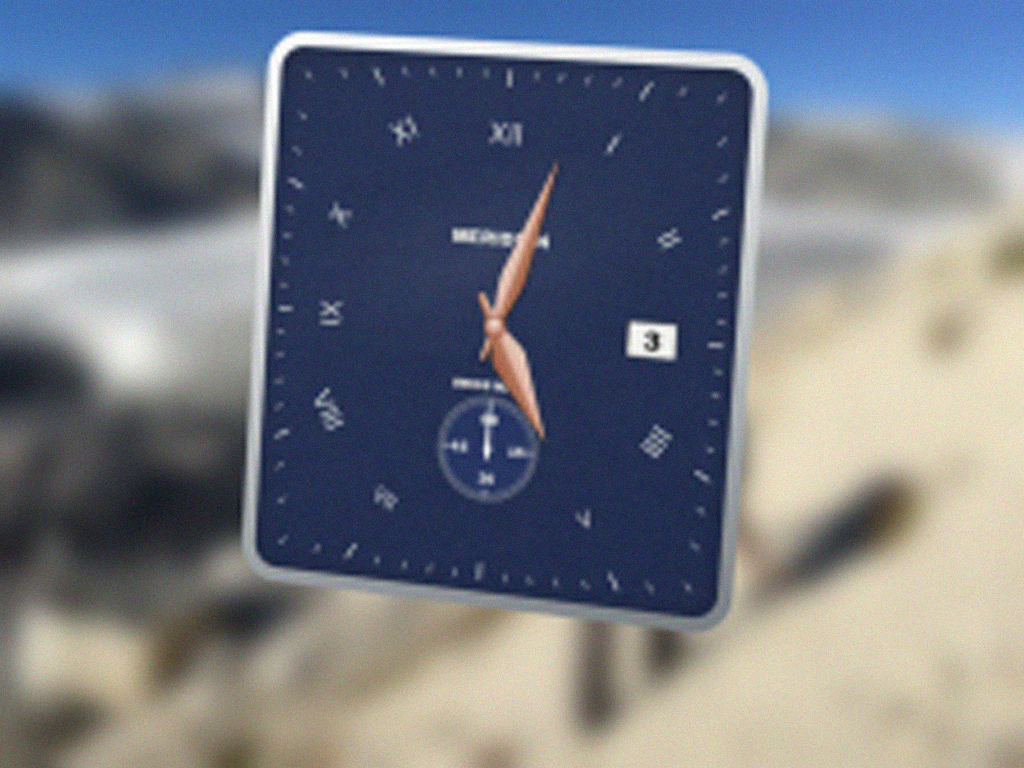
5:03
